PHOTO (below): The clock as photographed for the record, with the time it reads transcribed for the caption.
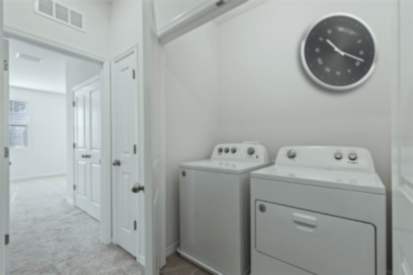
10:18
